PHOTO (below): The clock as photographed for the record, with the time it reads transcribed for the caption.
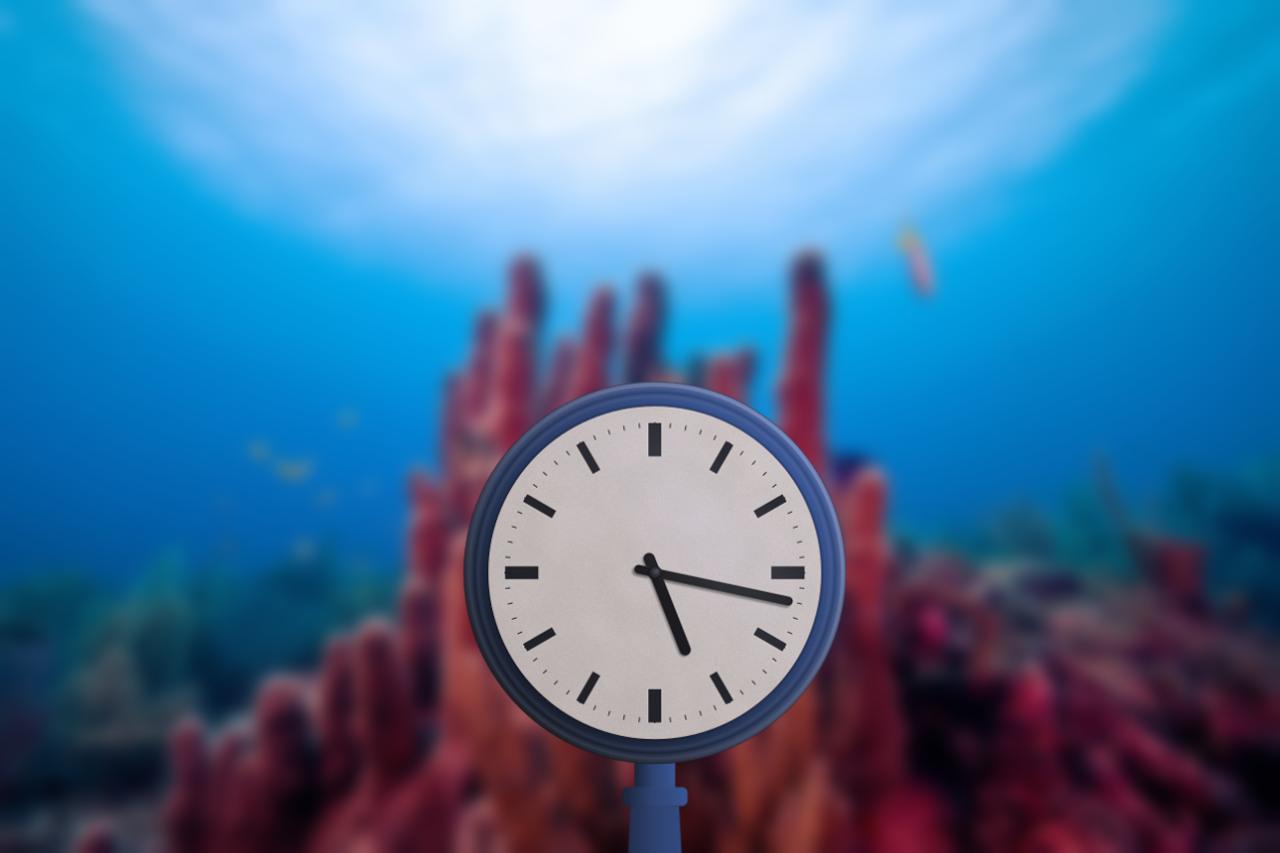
5:17
